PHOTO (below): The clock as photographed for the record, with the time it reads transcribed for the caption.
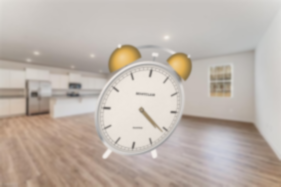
4:21
